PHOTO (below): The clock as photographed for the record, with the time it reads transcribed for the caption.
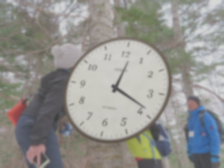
12:19
